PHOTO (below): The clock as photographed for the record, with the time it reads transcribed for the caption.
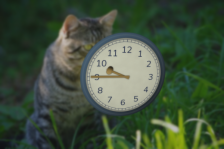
9:45
